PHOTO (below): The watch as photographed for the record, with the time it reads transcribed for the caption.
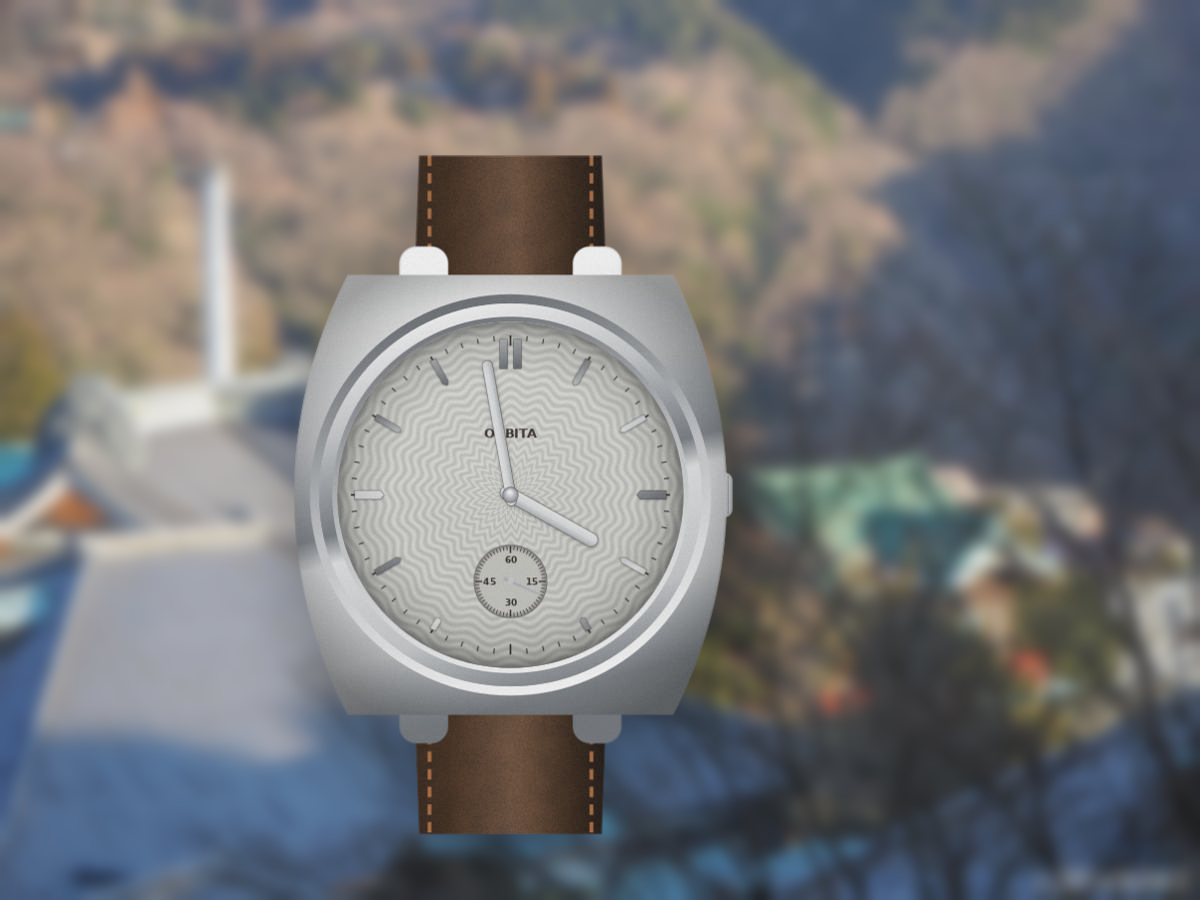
3:58:19
